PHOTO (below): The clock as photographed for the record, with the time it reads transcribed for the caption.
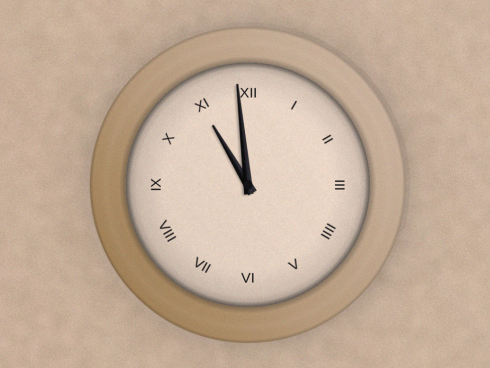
10:59
